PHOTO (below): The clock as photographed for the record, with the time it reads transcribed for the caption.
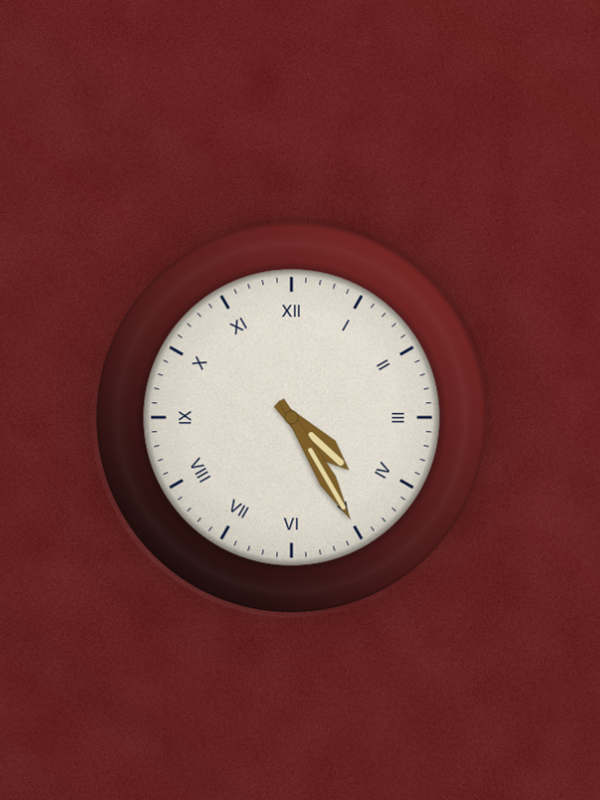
4:25
